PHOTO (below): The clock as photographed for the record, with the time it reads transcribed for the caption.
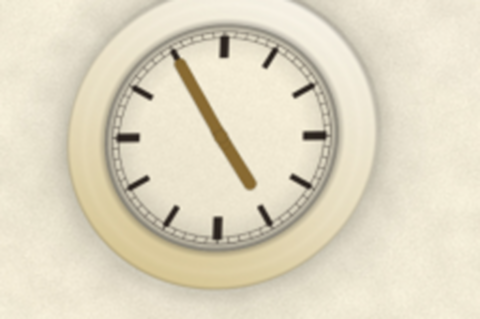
4:55
